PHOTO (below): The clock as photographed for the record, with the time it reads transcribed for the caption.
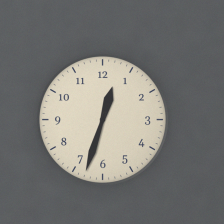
12:33
